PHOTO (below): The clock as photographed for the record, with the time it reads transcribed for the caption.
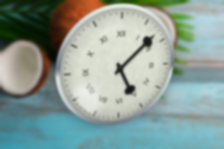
5:08
